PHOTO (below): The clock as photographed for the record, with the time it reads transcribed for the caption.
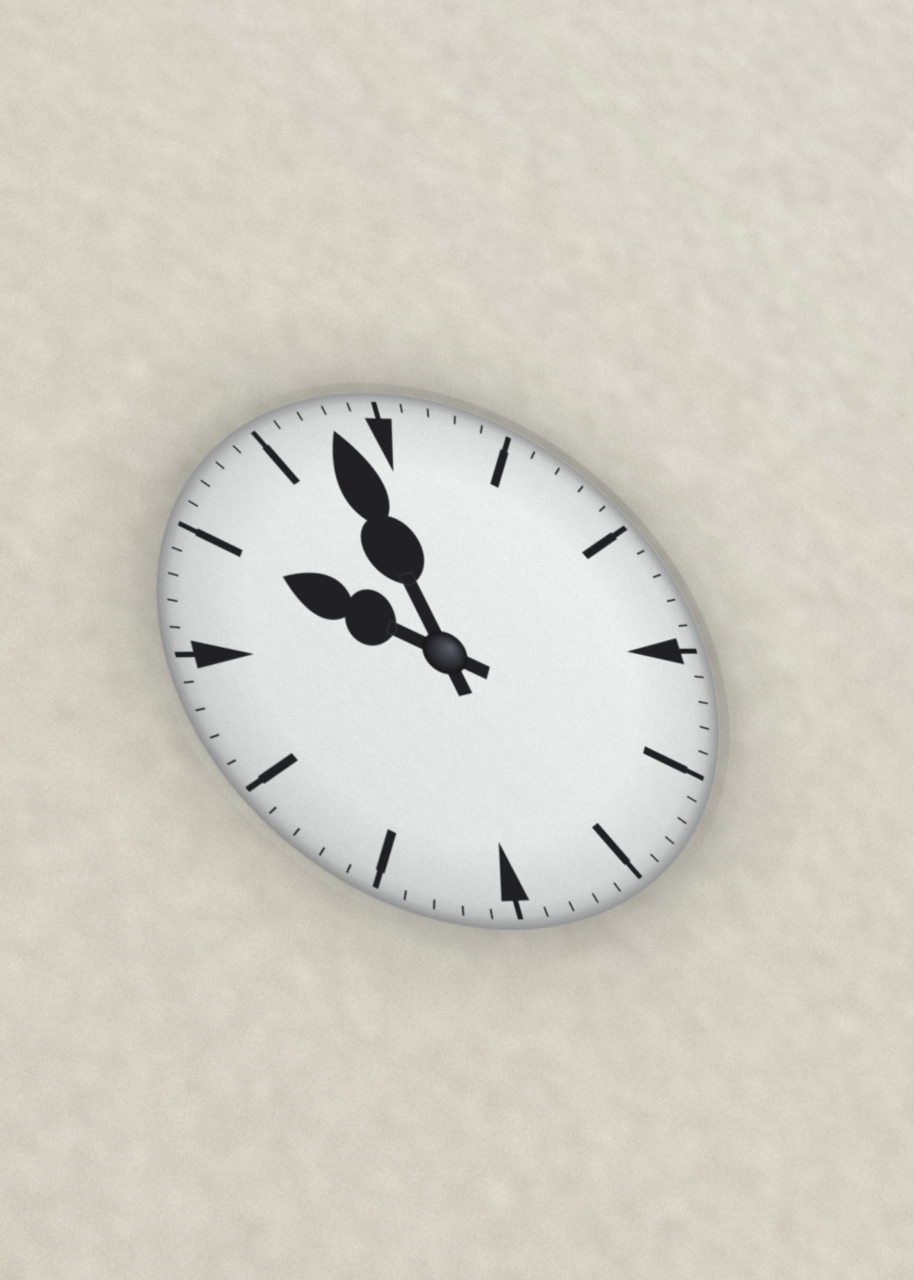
9:58
